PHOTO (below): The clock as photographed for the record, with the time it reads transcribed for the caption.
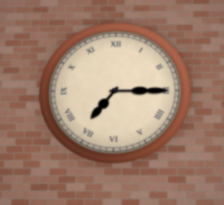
7:15
